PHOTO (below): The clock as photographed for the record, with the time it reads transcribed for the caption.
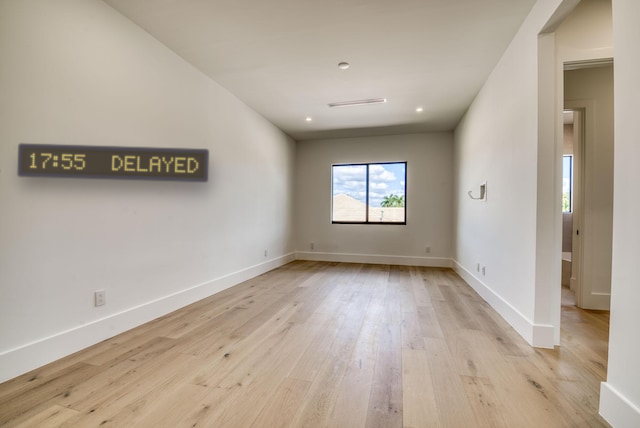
17:55
